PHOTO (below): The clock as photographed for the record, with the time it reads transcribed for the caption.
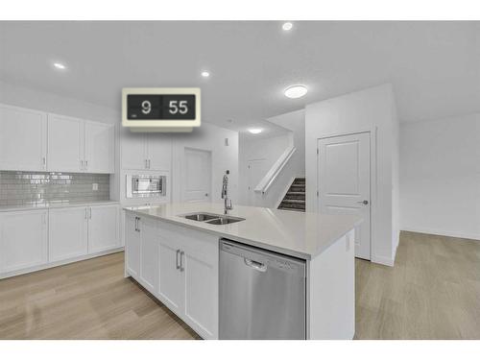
9:55
